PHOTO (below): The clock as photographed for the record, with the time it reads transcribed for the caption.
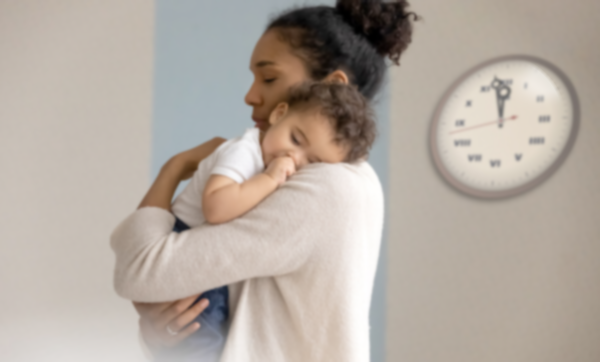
11:57:43
